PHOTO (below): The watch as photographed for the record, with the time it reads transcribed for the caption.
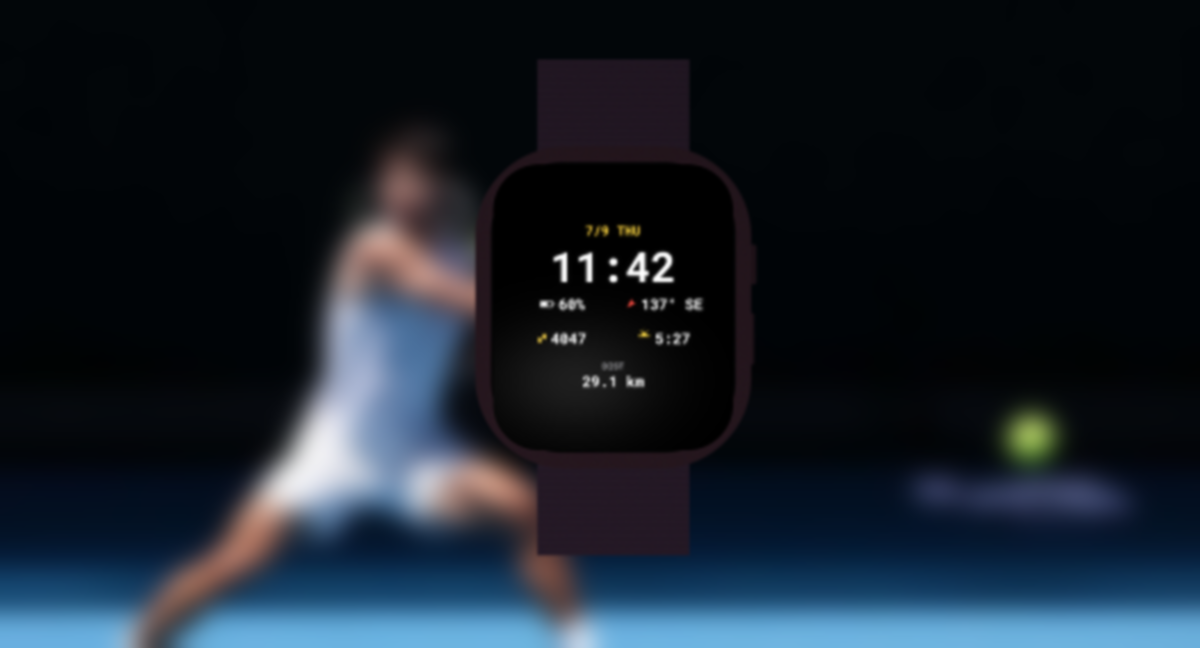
11:42
